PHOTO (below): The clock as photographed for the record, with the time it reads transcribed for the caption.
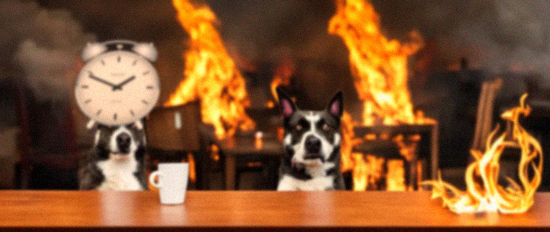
1:49
